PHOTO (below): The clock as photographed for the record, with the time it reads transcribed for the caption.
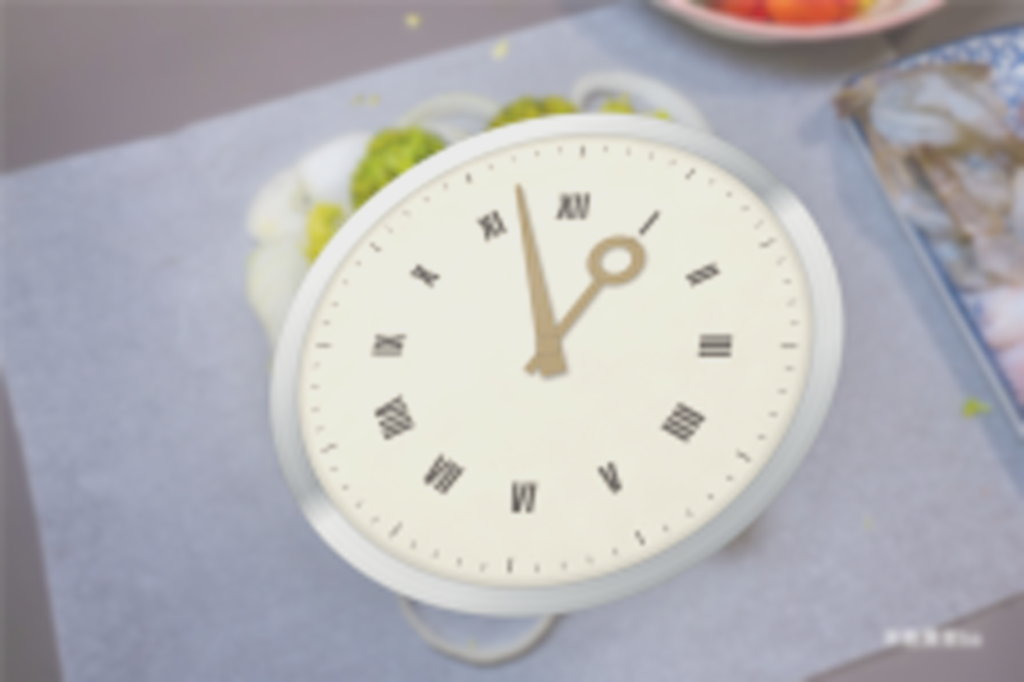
12:57
